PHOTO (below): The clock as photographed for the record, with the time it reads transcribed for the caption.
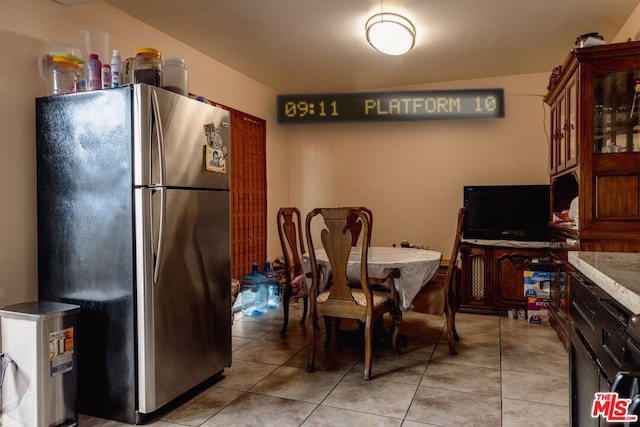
9:11
